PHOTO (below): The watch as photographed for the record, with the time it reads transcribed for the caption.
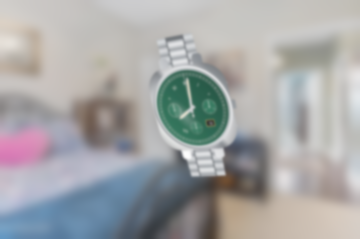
8:01
